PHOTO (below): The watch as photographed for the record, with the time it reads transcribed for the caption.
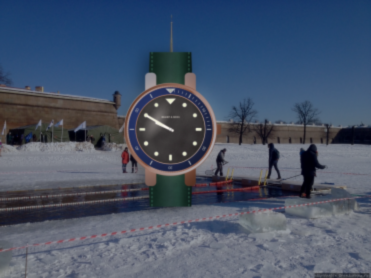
9:50
